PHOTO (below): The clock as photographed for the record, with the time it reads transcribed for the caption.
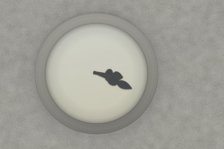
3:19
